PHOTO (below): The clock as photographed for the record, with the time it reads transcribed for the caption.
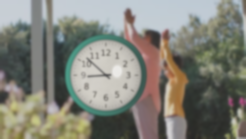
8:52
